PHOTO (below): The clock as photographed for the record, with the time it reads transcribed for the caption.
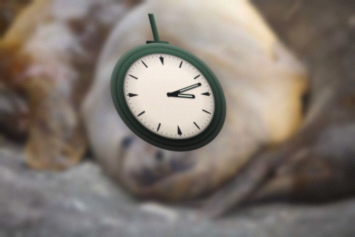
3:12
